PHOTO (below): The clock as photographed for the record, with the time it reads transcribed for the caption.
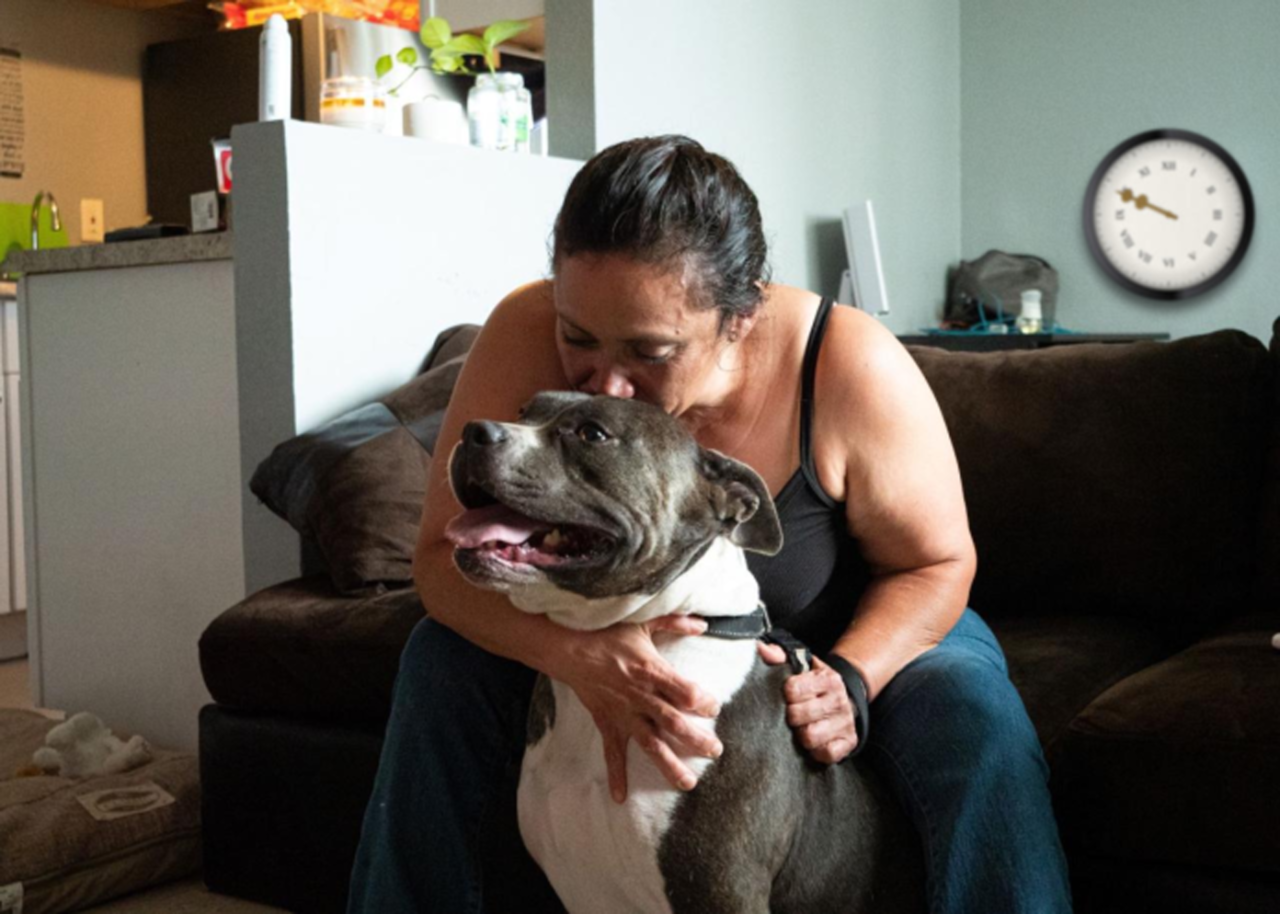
9:49
